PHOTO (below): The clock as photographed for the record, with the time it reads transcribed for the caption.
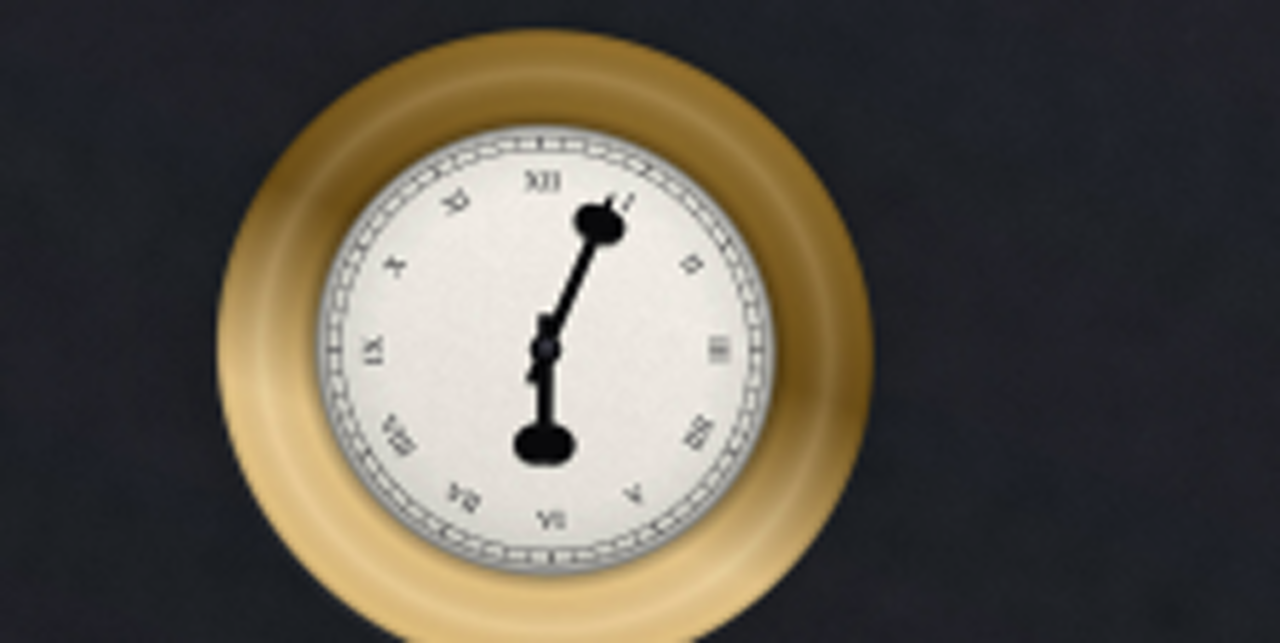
6:04
